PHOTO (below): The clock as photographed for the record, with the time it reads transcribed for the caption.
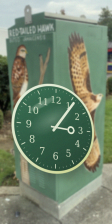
3:06
